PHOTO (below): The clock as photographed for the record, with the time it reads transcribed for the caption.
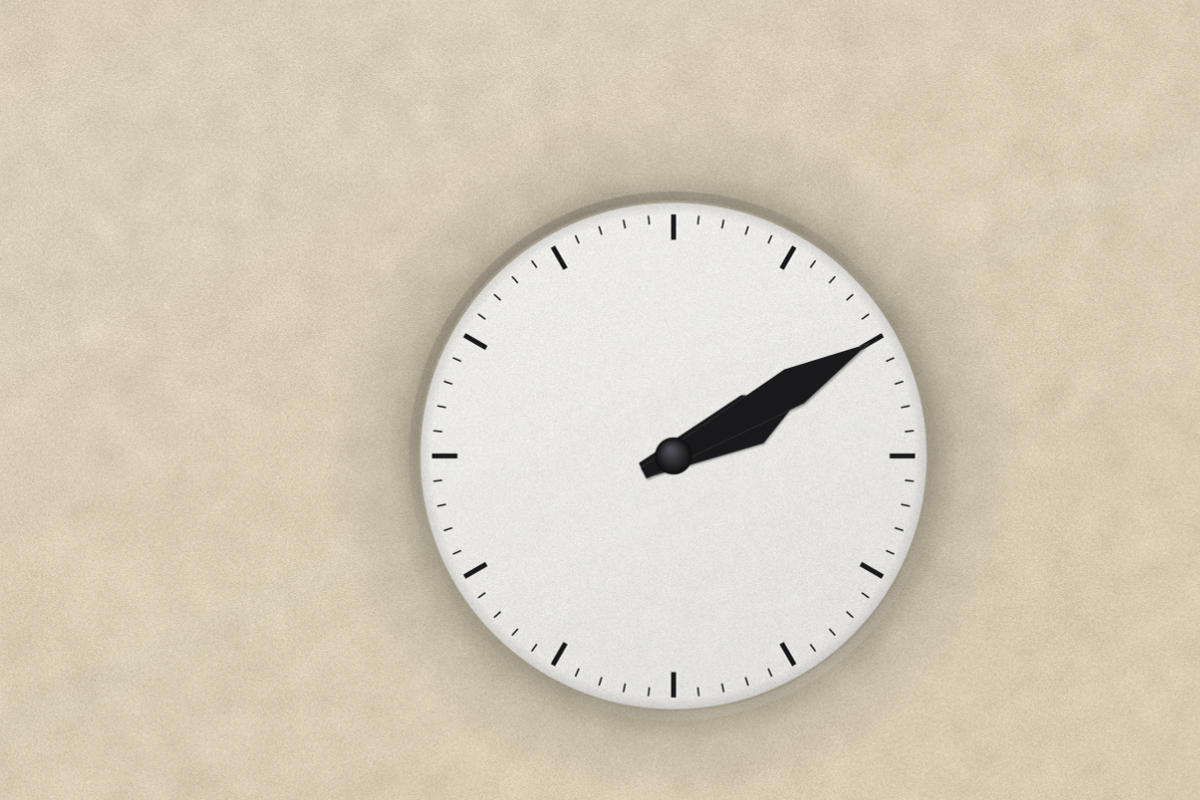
2:10
